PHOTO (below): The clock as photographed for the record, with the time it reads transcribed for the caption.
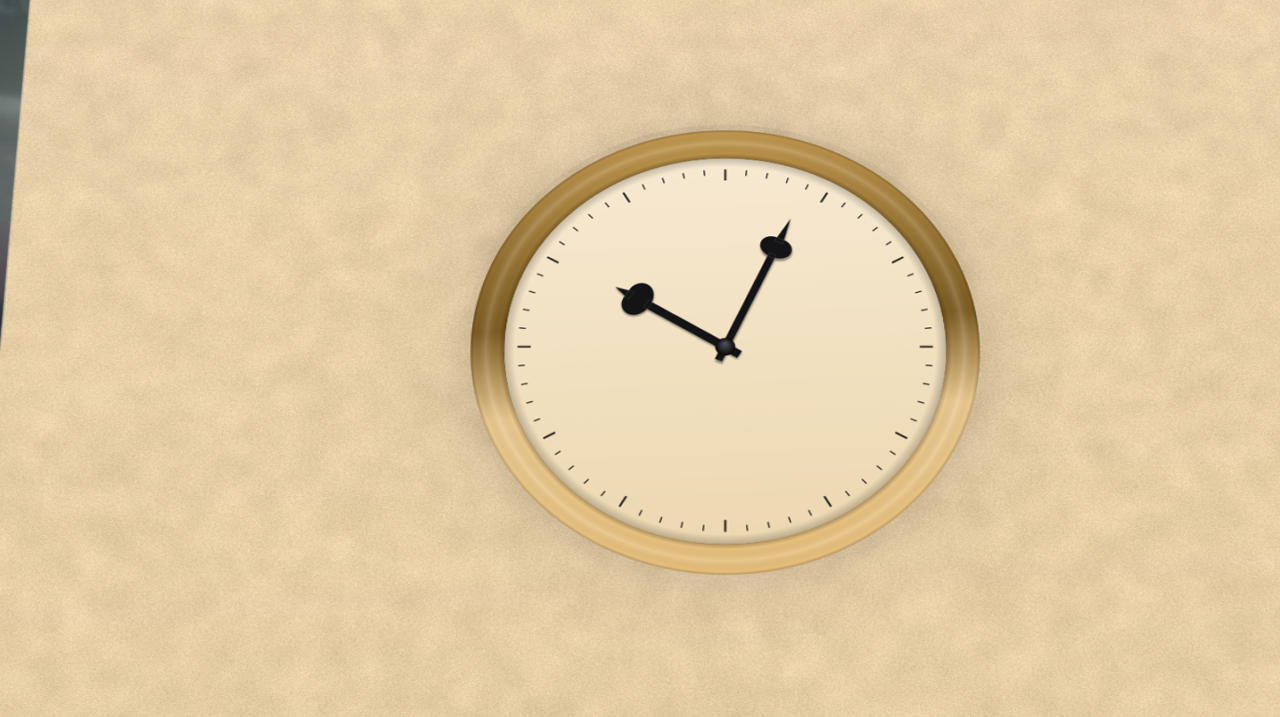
10:04
